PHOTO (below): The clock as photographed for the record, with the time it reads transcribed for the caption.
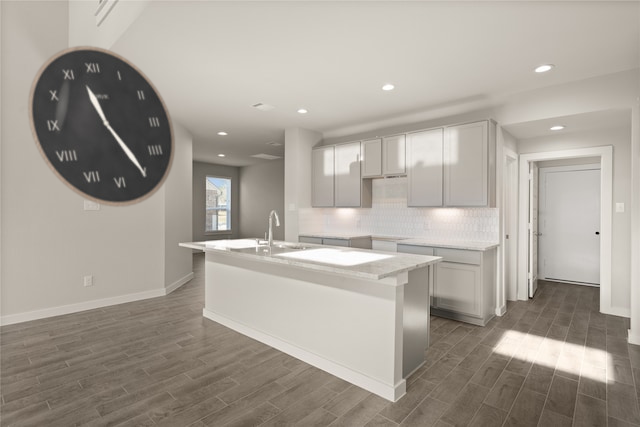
11:25
